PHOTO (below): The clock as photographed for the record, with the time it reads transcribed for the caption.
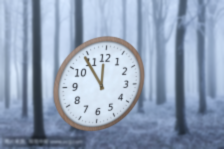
11:54
